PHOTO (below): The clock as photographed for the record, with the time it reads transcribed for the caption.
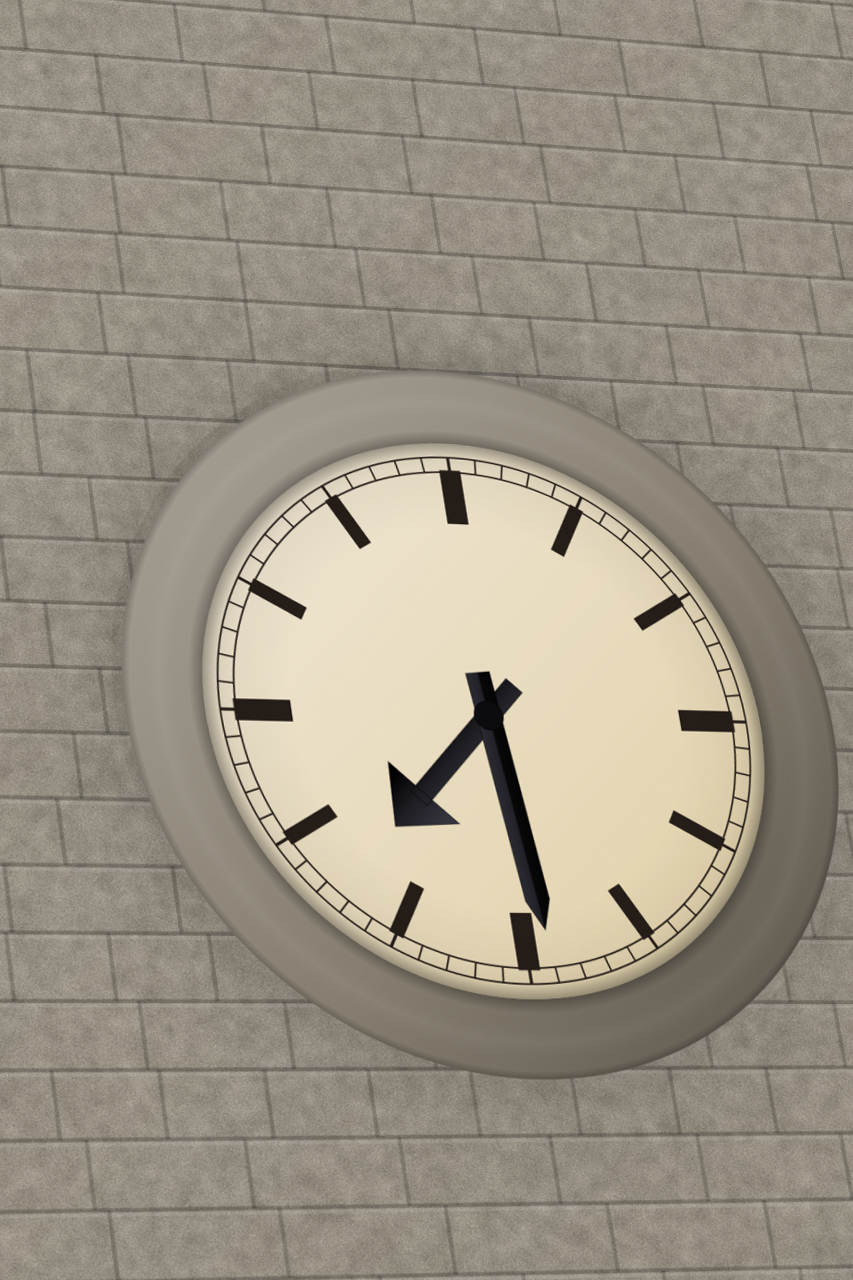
7:29
